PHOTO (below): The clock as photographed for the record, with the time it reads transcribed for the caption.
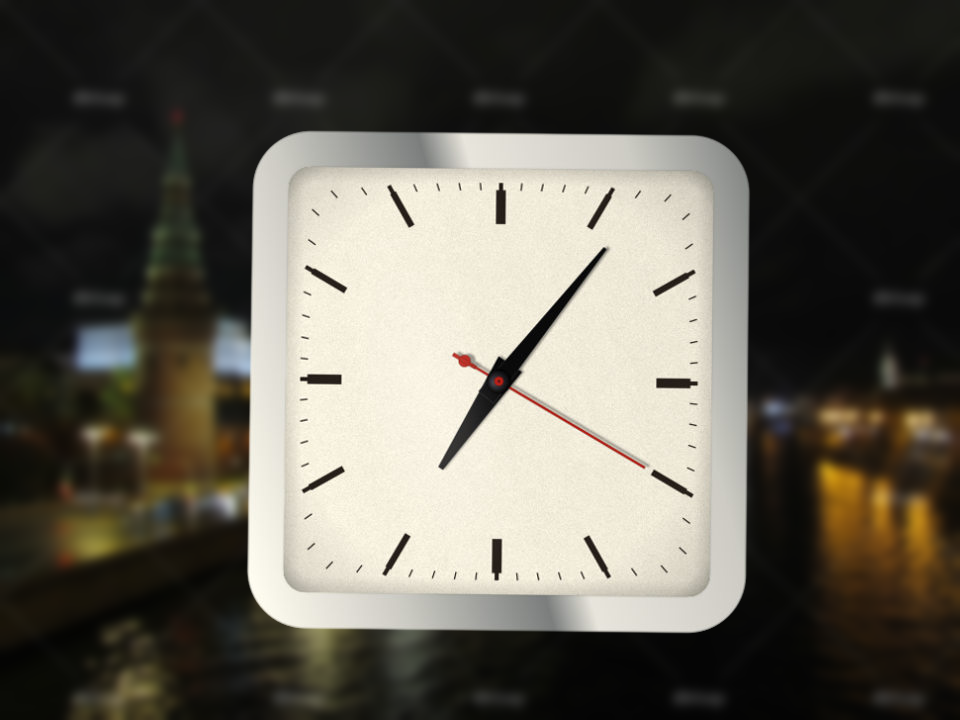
7:06:20
